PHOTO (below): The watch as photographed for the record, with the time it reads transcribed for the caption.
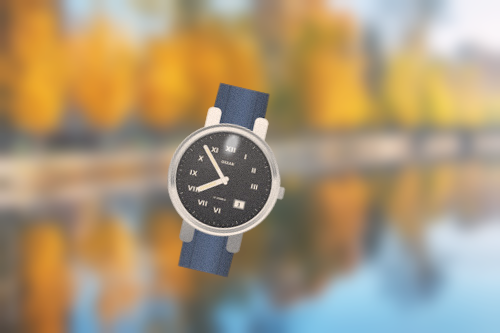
7:53
